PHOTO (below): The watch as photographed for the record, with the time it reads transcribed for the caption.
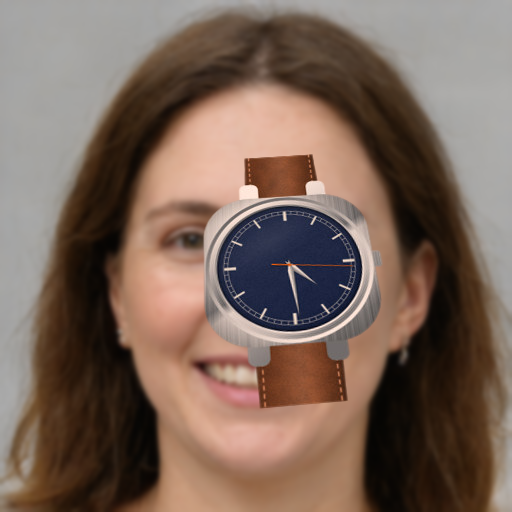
4:29:16
